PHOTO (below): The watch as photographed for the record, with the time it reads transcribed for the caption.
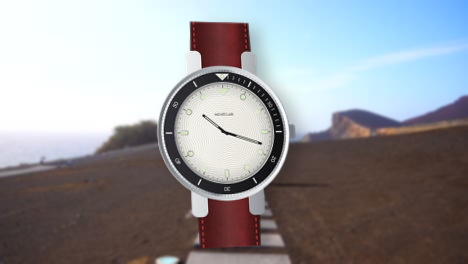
10:18
